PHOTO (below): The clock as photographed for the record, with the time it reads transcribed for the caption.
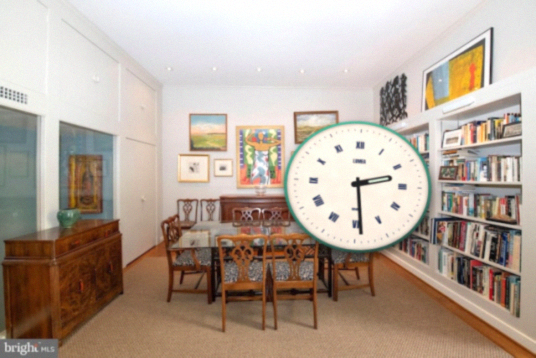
2:29
